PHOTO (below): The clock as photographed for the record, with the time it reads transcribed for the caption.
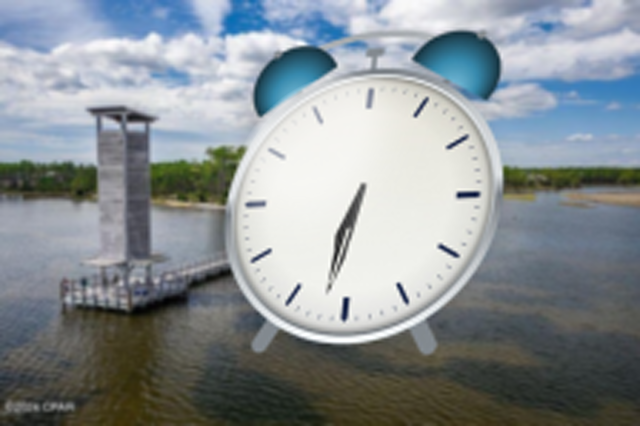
6:32
